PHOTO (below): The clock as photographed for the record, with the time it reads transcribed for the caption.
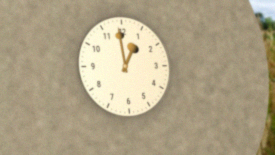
12:59
